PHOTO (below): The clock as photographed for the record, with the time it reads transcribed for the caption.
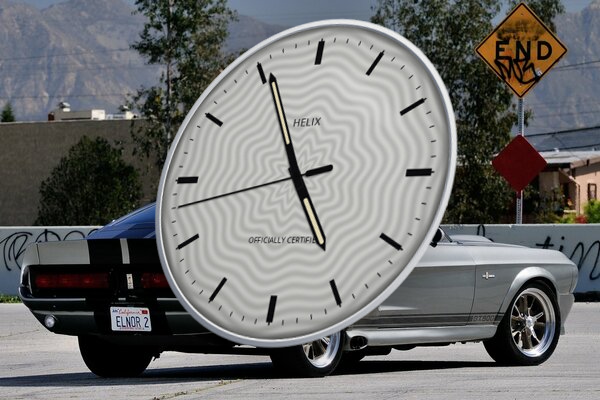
4:55:43
